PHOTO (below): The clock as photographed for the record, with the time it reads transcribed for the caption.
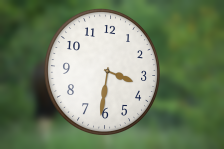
3:31
